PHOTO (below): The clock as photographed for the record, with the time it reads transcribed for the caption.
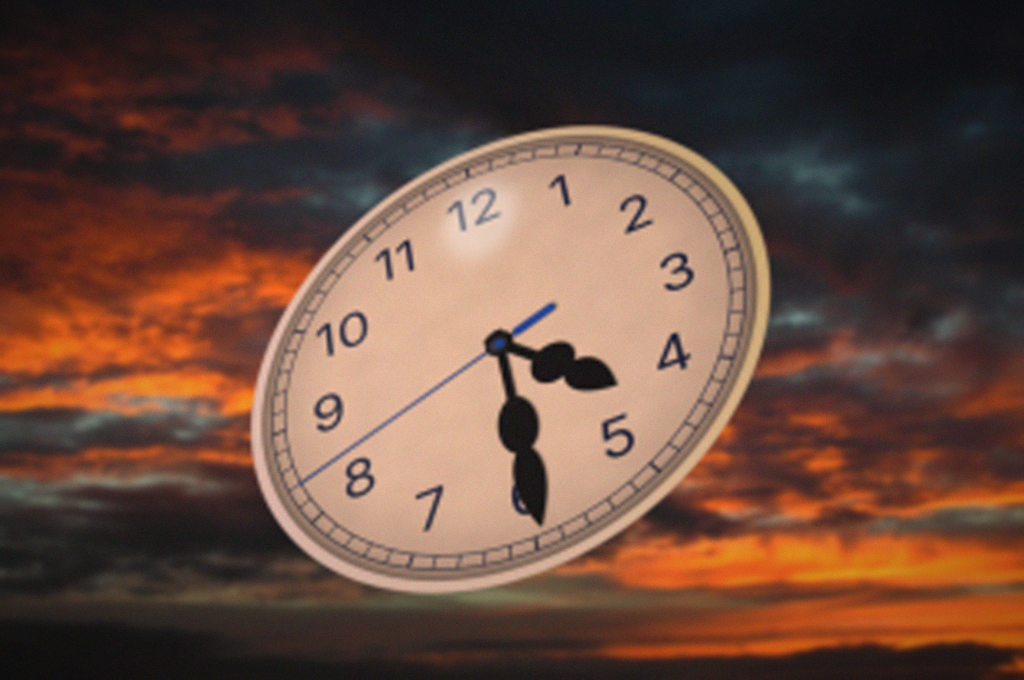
4:29:42
